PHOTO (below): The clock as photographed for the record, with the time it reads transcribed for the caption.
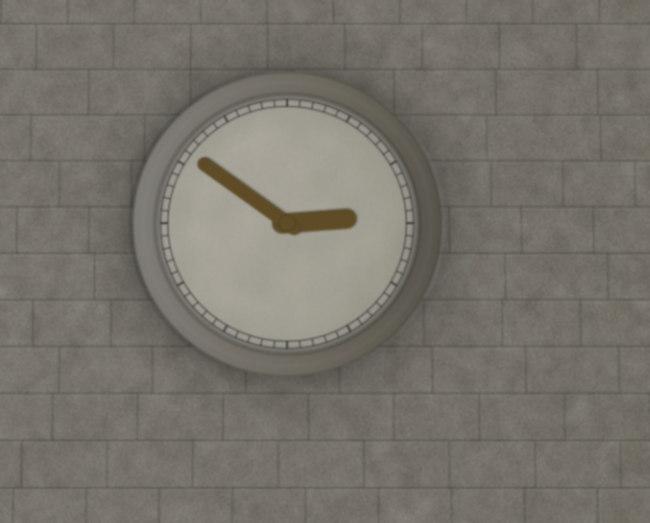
2:51
